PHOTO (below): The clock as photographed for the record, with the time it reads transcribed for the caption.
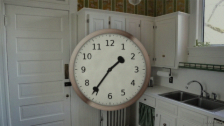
1:36
